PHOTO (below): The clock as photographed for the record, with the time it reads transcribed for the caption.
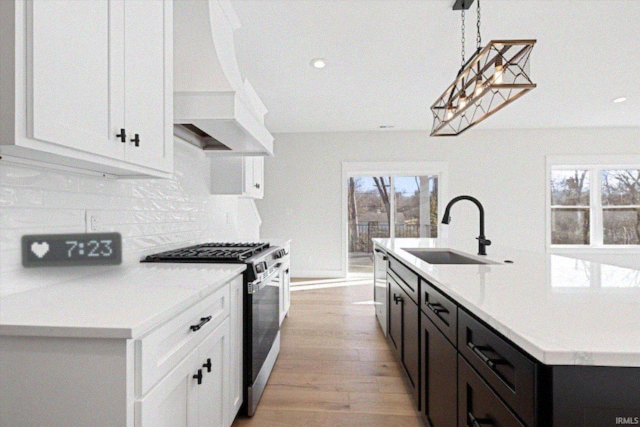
7:23
